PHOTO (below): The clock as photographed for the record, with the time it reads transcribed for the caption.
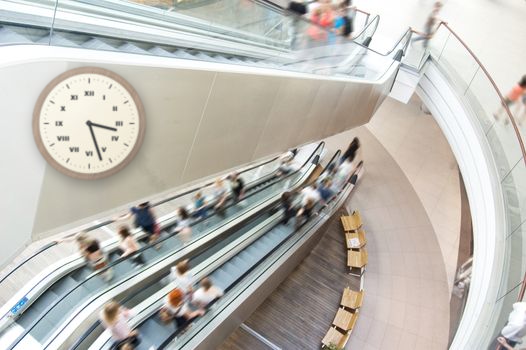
3:27
